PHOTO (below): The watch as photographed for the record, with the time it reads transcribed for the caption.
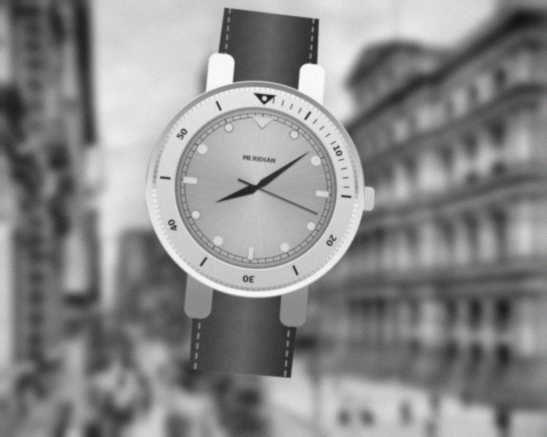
8:08:18
